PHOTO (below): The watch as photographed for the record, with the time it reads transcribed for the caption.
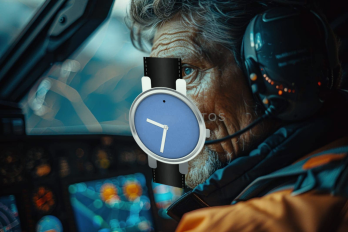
9:32
